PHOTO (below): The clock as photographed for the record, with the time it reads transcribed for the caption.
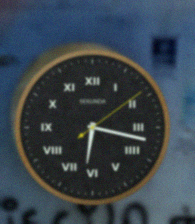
6:17:09
